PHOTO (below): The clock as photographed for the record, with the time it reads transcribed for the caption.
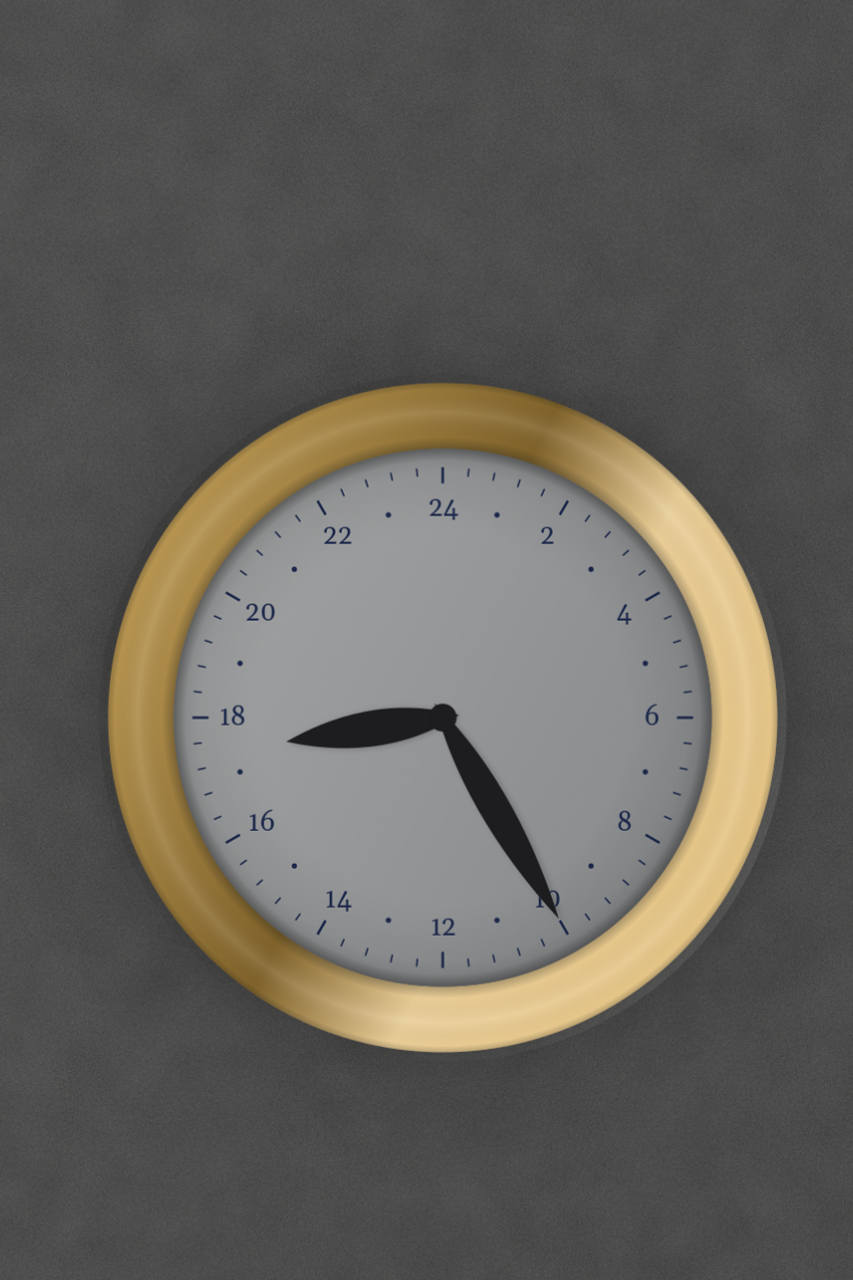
17:25
